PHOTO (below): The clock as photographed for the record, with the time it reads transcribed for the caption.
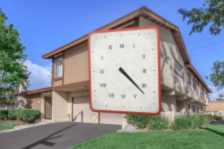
4:22
